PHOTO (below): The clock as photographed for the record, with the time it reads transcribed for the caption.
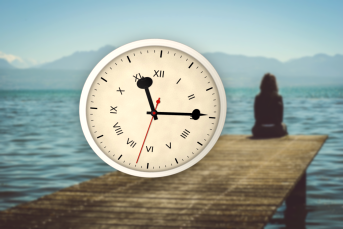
11:14:32
